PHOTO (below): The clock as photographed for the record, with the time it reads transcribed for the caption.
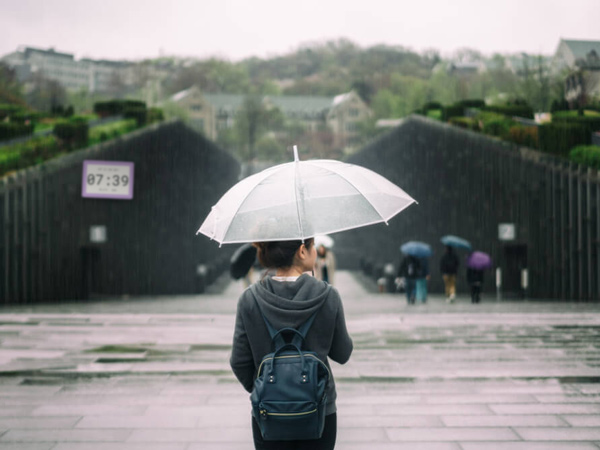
7:39
